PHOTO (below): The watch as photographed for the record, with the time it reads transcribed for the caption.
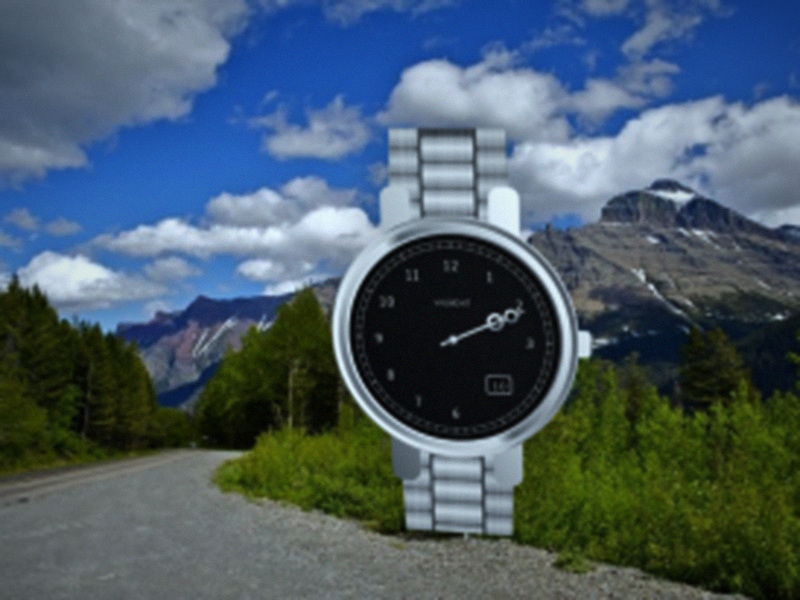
2:11
